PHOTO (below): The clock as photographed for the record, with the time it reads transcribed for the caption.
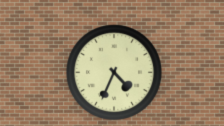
4:34
